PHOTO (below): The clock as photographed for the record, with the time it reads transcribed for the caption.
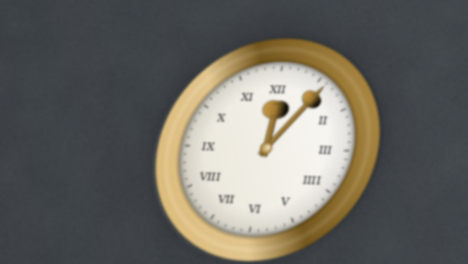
12:06
